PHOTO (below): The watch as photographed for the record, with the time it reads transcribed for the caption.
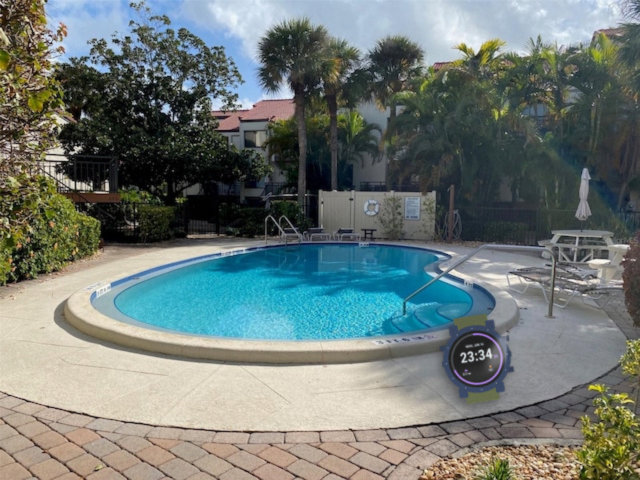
23:34
